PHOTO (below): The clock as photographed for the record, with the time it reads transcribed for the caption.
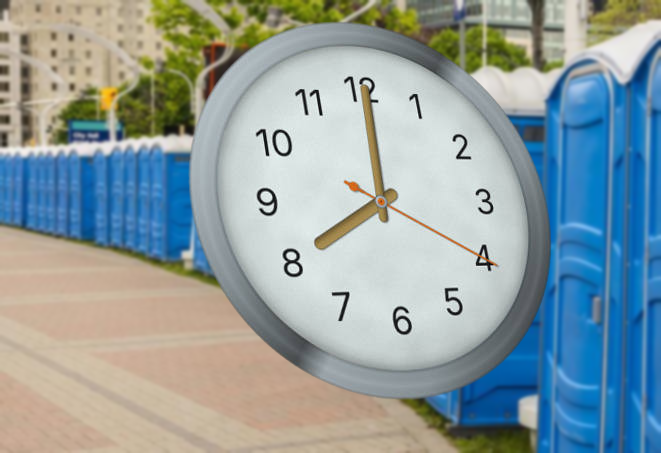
8:00:20
